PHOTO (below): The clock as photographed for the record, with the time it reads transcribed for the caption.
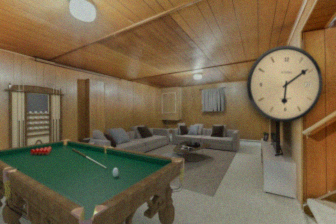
6:09
